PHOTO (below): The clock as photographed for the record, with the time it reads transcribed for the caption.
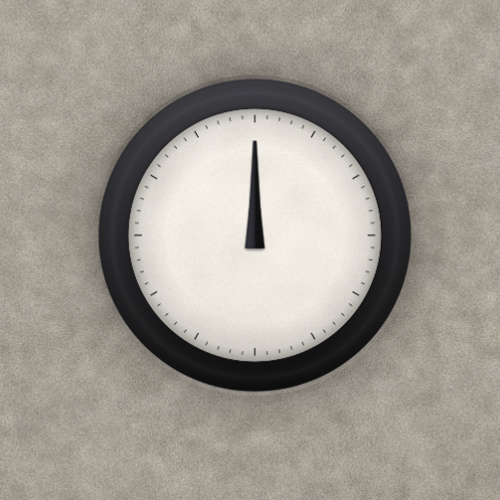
12:00
